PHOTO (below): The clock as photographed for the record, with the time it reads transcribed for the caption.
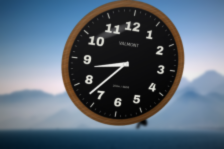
8:37
